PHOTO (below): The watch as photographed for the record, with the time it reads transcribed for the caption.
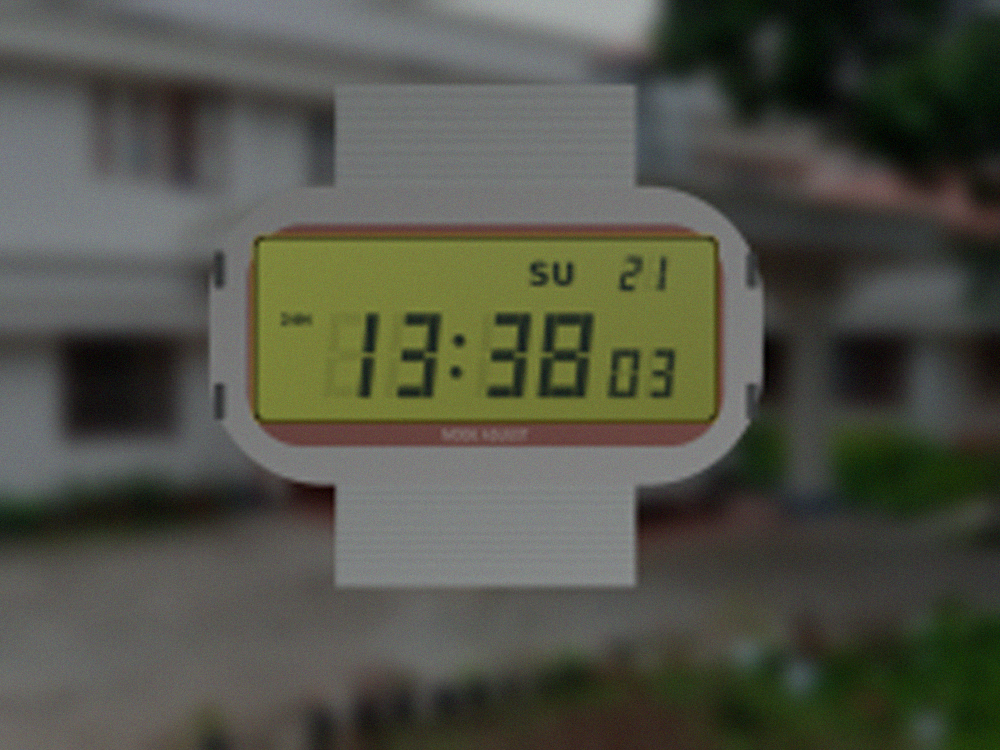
13:38:03
